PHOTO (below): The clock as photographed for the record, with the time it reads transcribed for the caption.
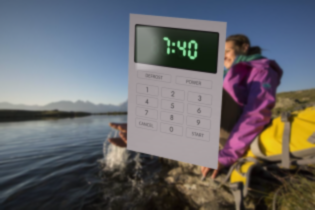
7:40
